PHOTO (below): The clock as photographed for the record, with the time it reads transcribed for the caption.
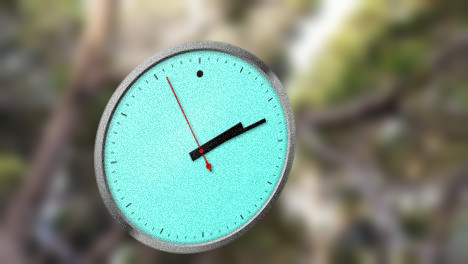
2:11:56
